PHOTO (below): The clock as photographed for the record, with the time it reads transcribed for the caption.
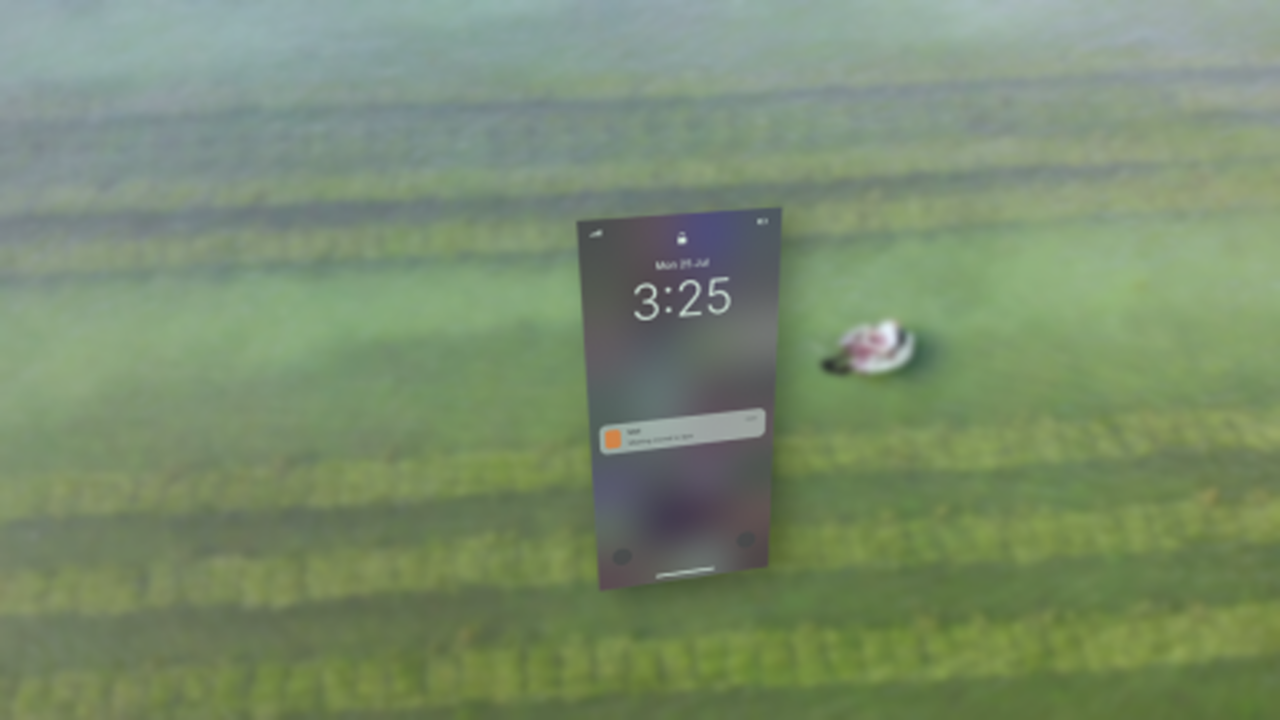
3:25
